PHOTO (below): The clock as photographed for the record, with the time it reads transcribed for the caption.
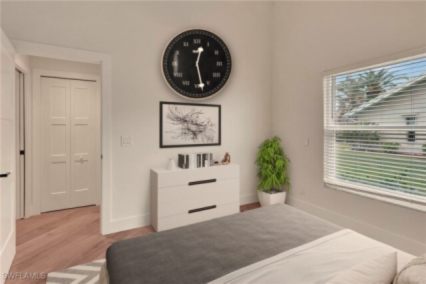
12:28
